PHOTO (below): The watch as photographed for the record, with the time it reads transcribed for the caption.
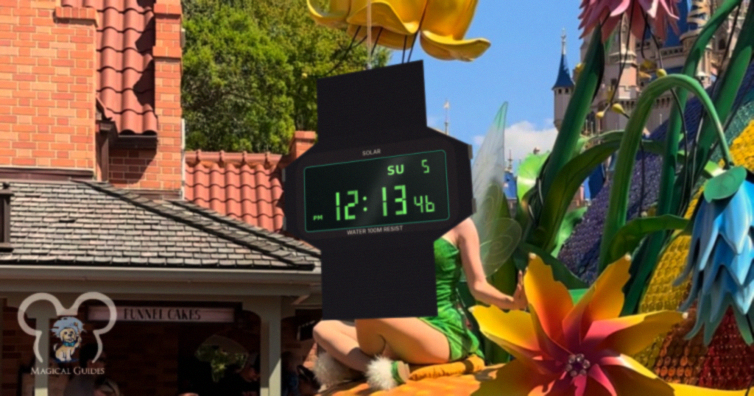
12:13:46
